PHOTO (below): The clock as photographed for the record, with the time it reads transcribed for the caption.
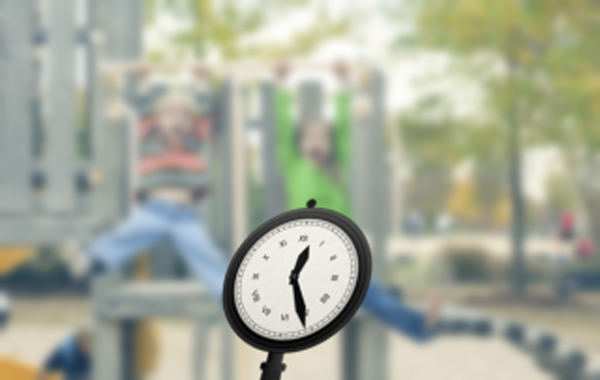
12:26
